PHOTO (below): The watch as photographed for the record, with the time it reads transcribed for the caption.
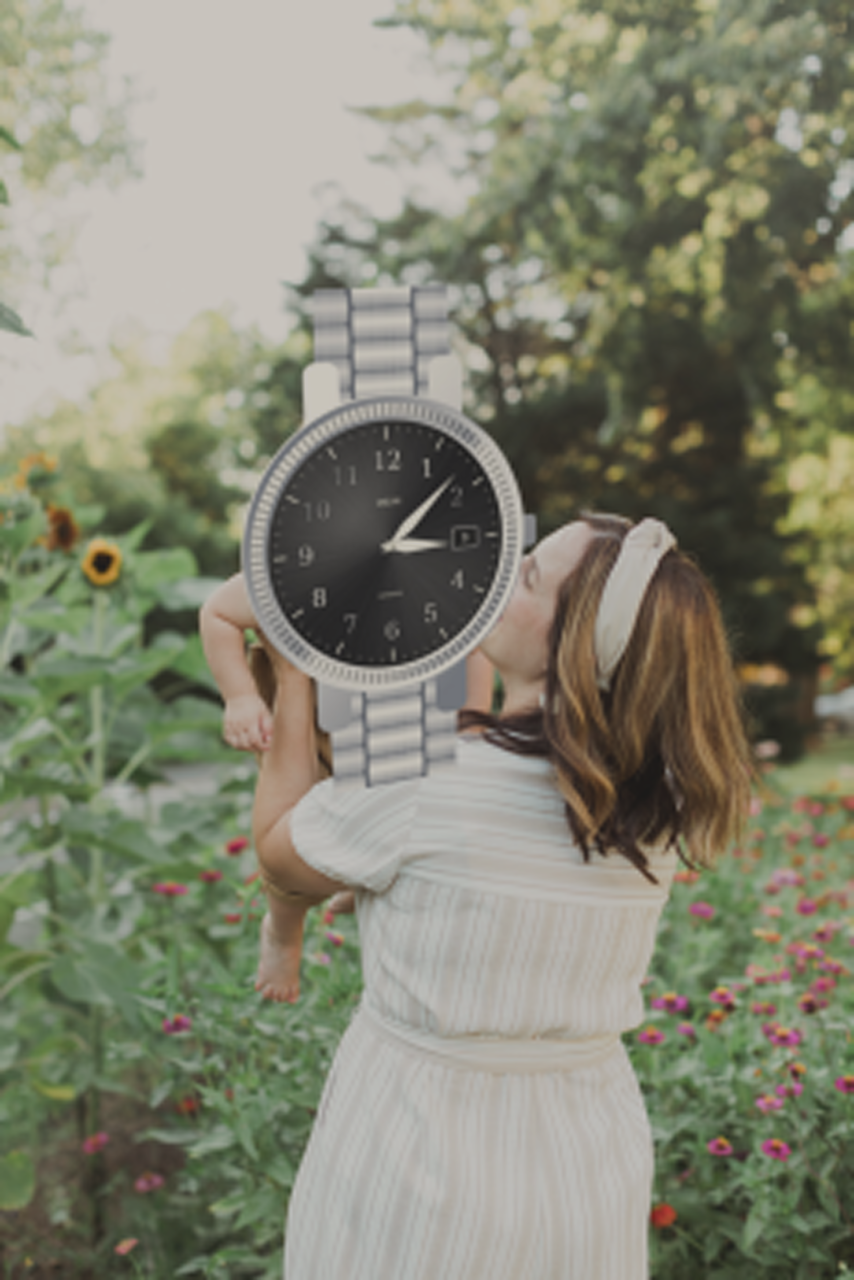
3:08
